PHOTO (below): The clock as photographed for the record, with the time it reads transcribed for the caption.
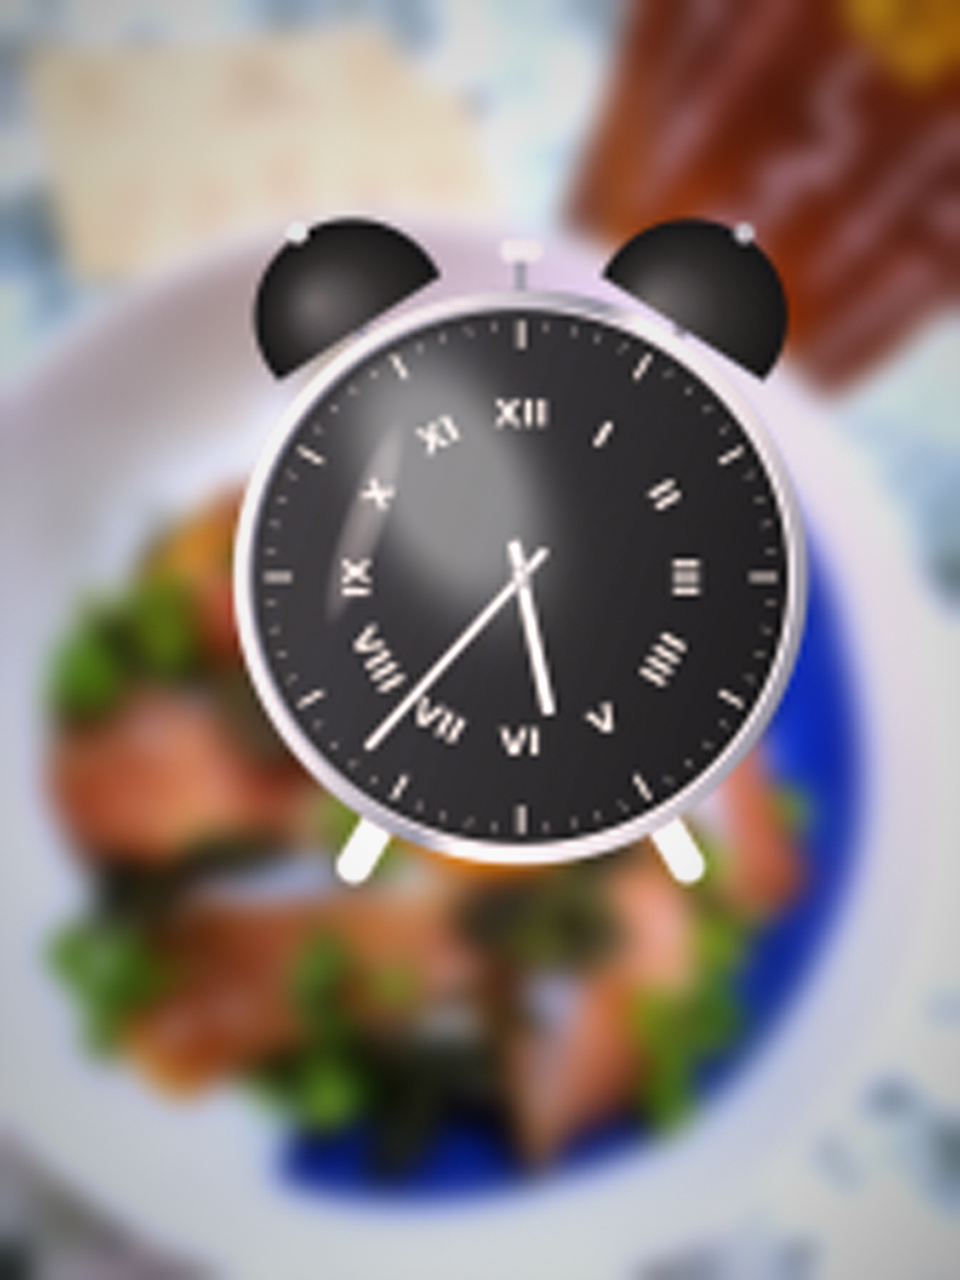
5:37
